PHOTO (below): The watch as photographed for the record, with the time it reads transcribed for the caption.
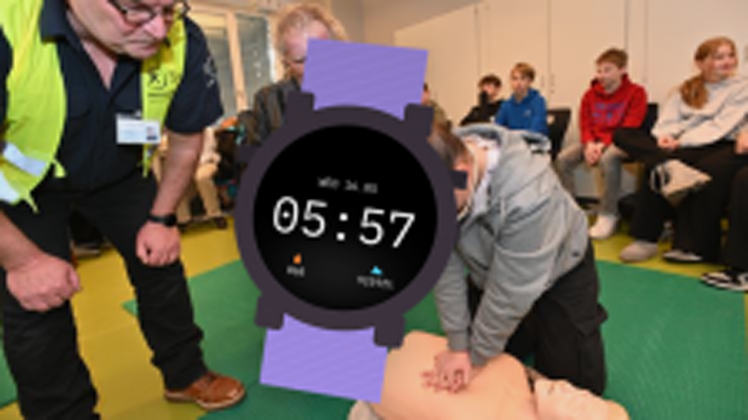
5:57
